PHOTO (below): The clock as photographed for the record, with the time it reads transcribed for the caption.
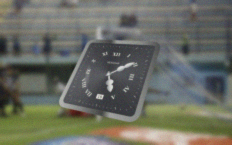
5:09
